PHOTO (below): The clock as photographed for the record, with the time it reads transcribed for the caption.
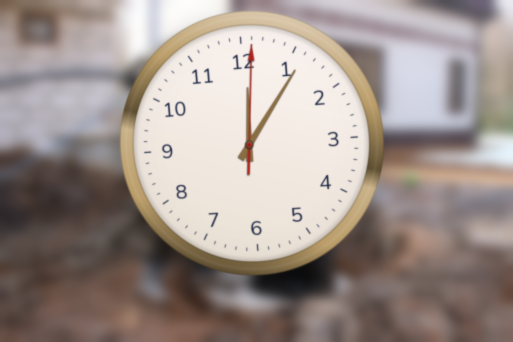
12:06:01
